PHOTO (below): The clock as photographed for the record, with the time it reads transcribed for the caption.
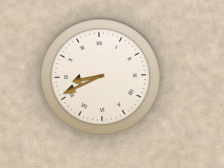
8:41
